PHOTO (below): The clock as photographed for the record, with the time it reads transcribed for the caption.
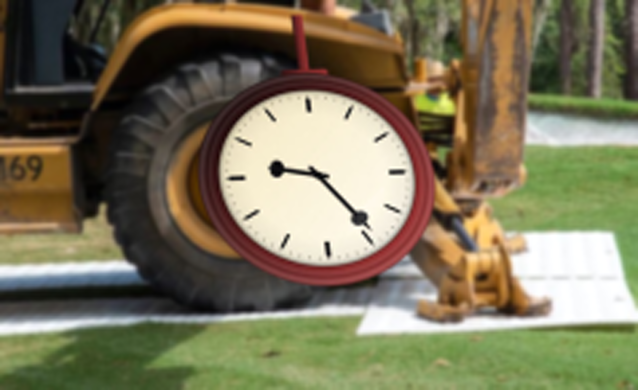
9:24
